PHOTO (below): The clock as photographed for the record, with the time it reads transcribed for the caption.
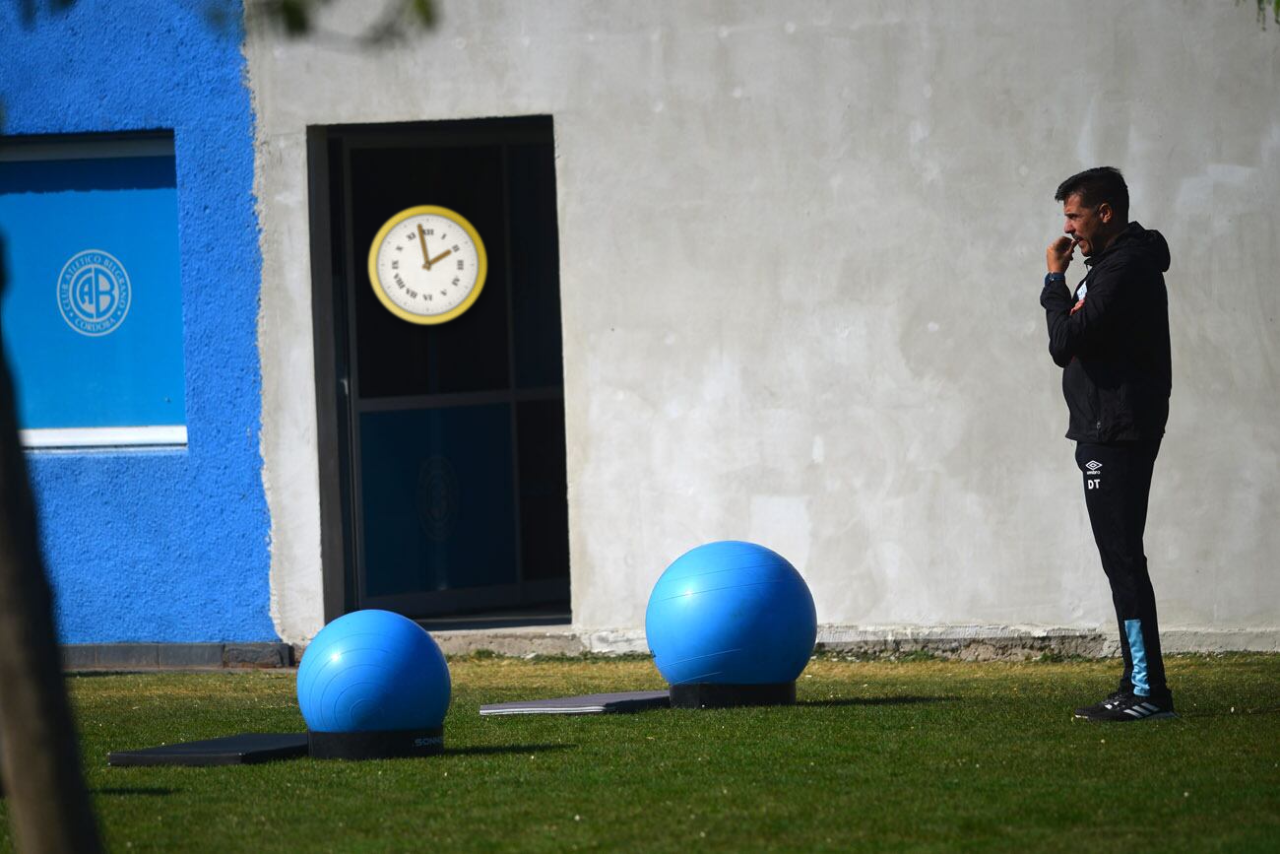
1:58
